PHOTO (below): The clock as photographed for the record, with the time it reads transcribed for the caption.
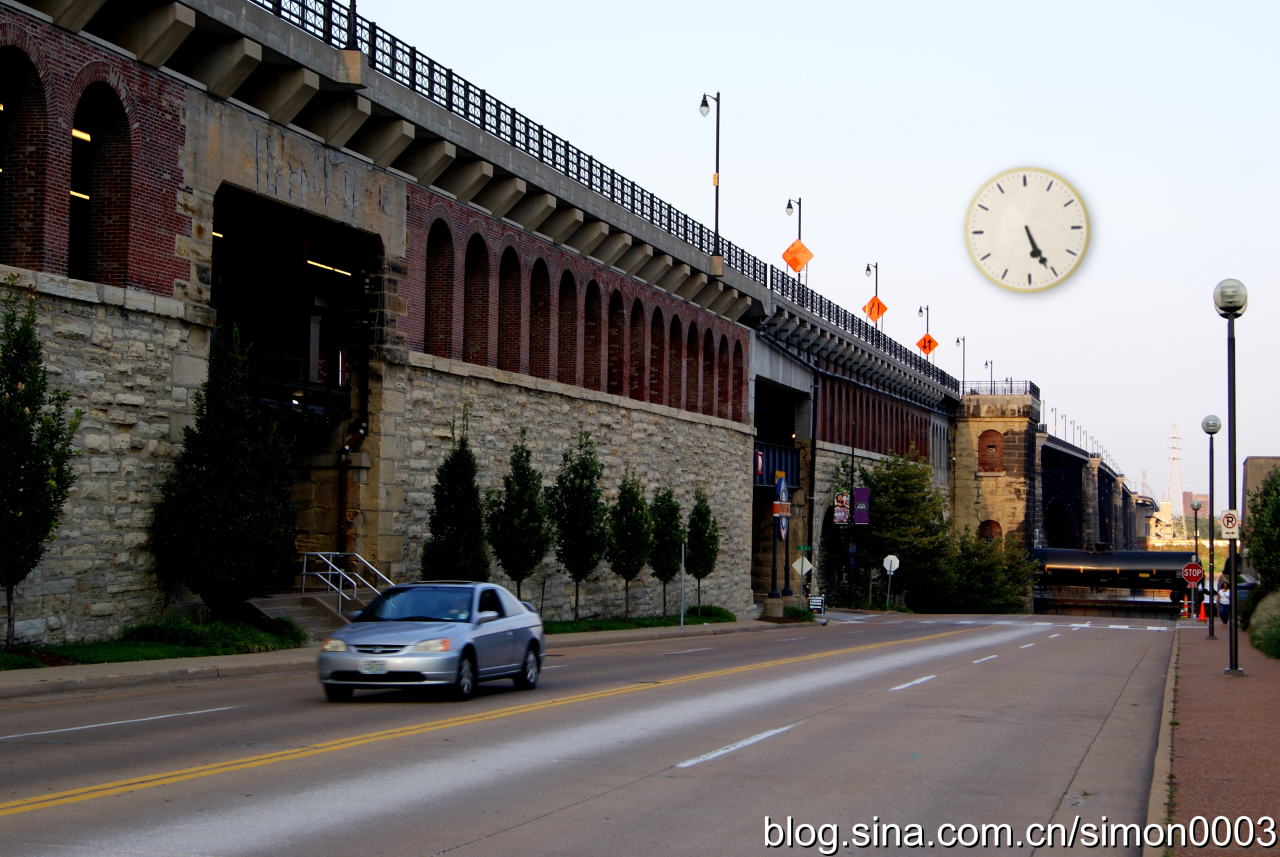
5:26
